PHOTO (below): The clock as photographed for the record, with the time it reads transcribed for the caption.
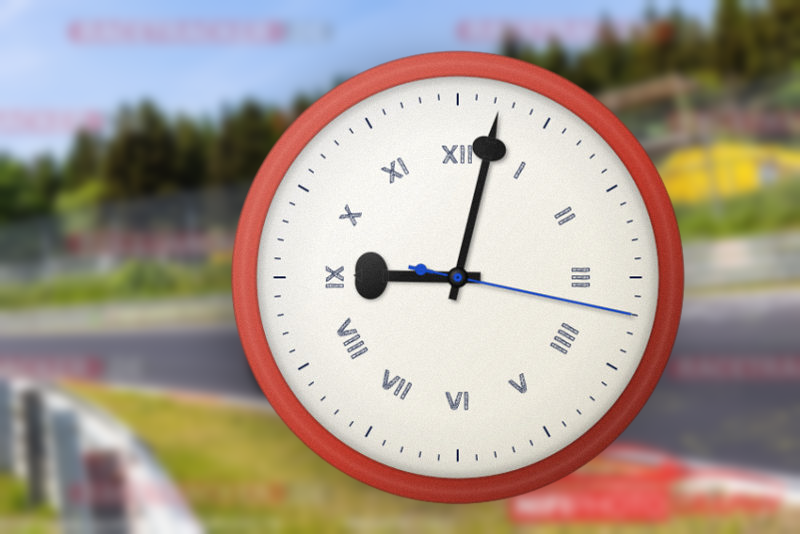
9:02:17
